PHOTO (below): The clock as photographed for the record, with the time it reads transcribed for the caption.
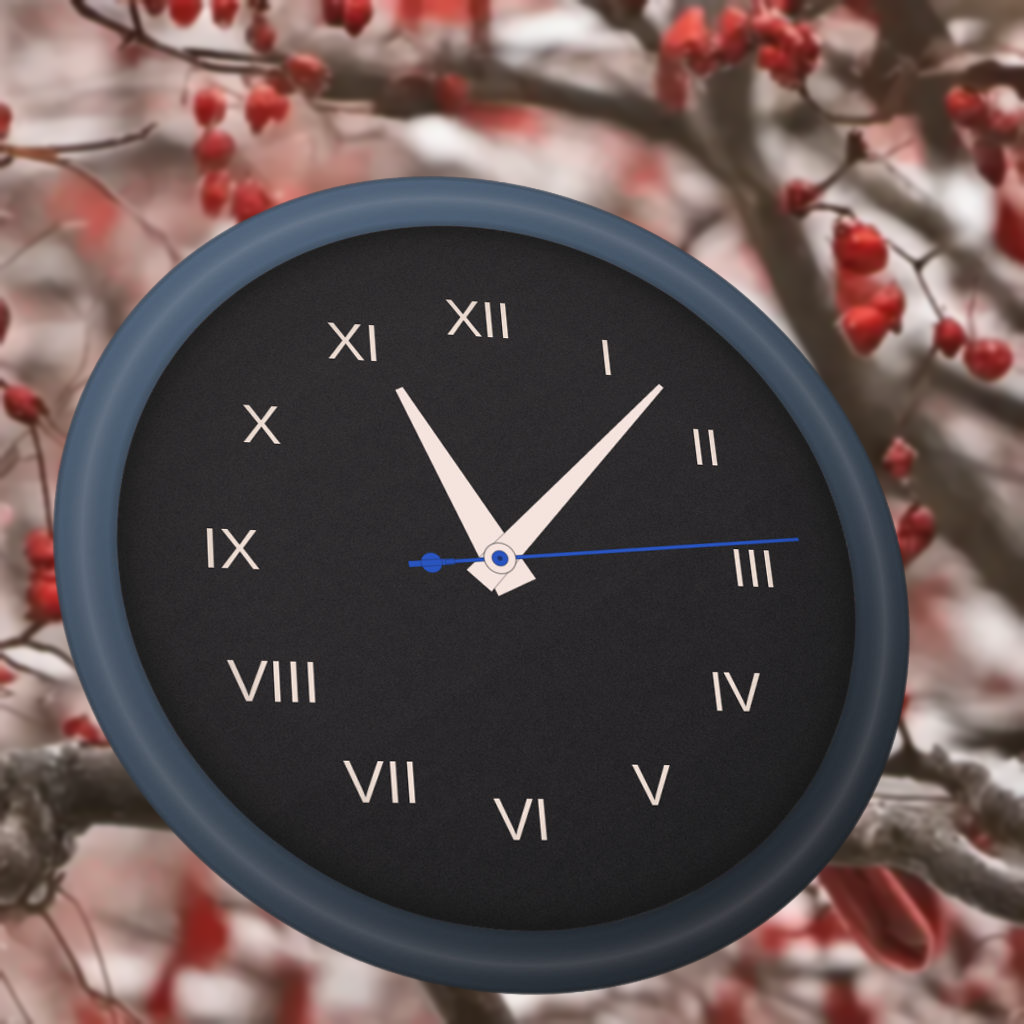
11:07:14
